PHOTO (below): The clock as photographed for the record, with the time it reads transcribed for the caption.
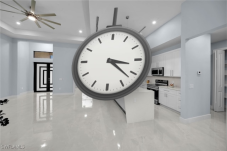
3:22
